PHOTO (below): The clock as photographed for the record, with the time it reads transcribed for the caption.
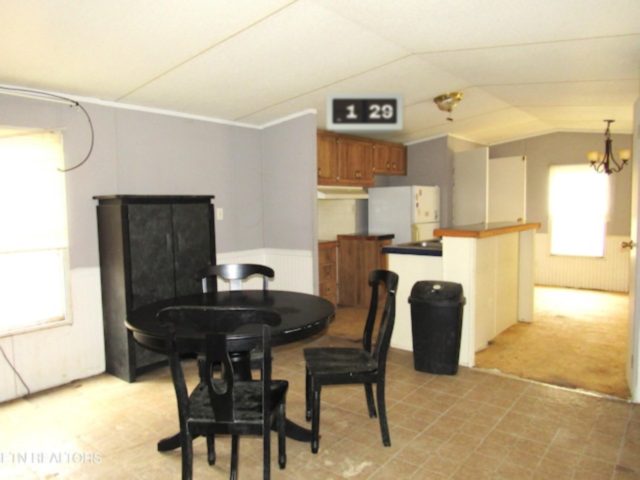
1:29
